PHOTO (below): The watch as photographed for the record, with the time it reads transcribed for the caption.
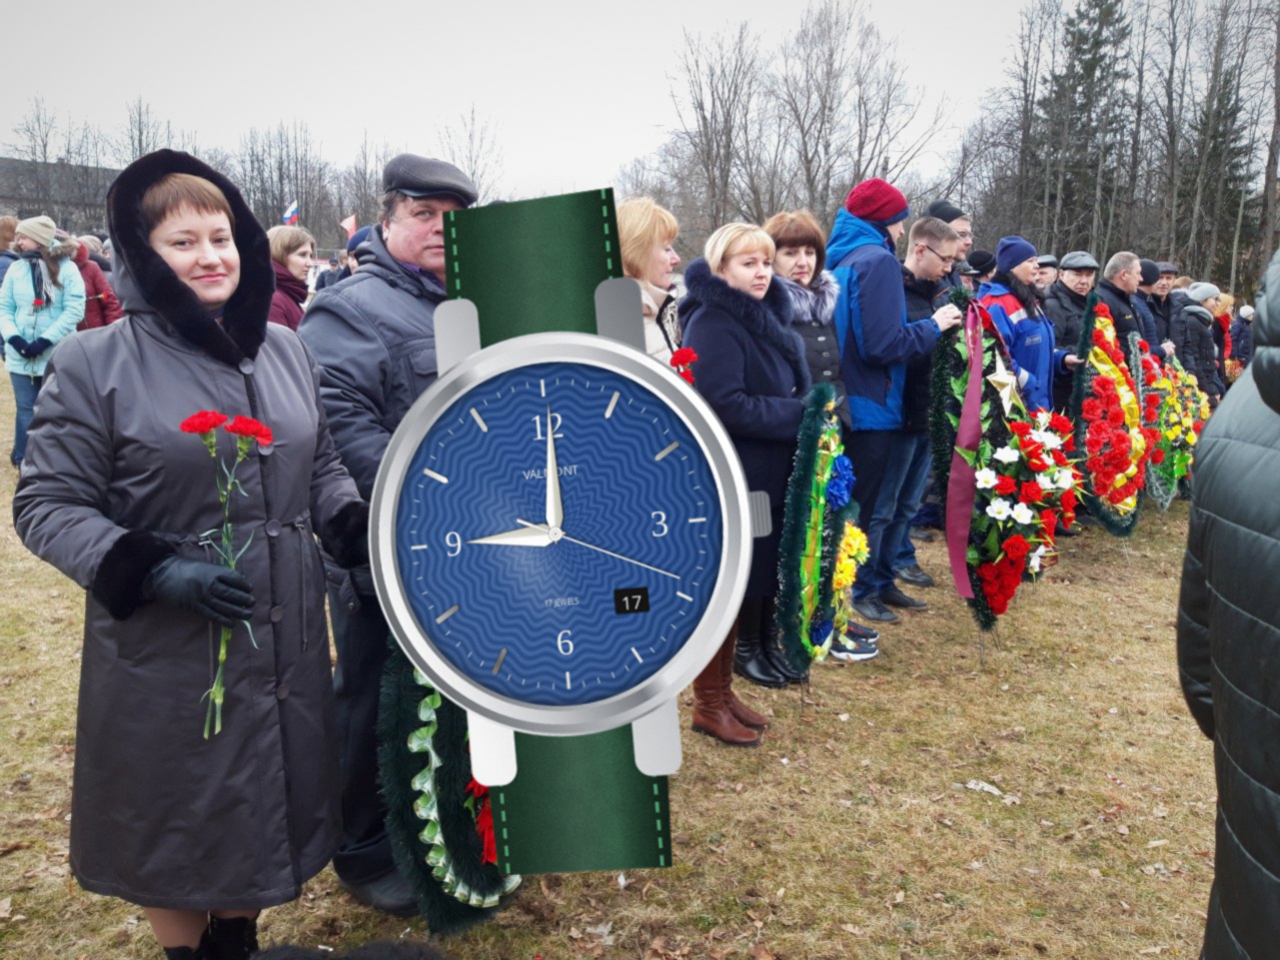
9:00:19
